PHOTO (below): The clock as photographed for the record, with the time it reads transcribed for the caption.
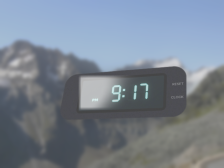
9:17
